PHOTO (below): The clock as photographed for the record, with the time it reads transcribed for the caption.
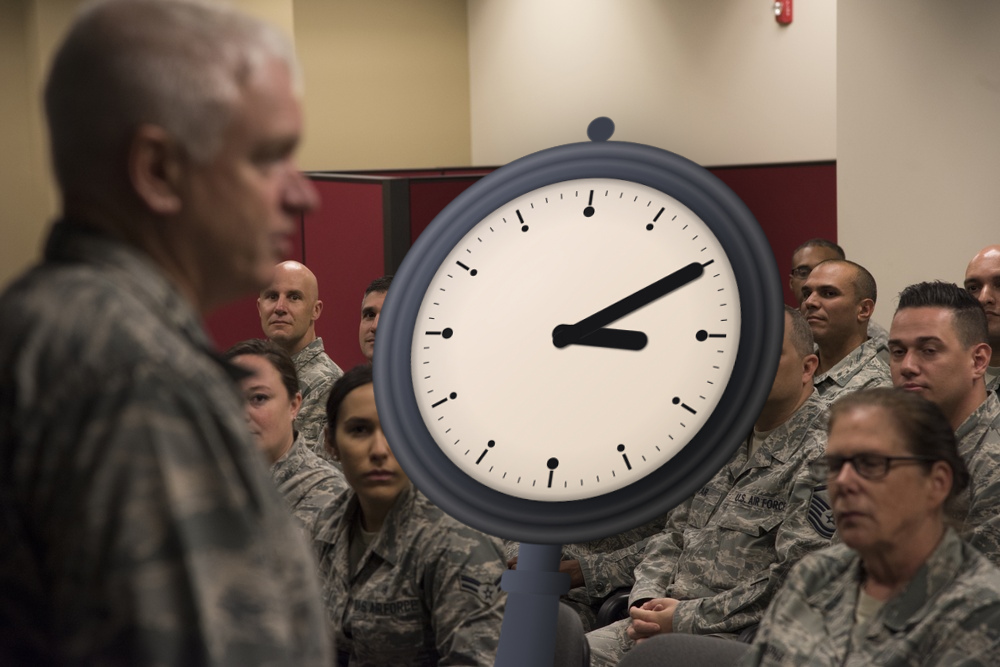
3:10
